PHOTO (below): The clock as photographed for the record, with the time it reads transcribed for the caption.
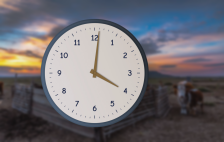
4:01
